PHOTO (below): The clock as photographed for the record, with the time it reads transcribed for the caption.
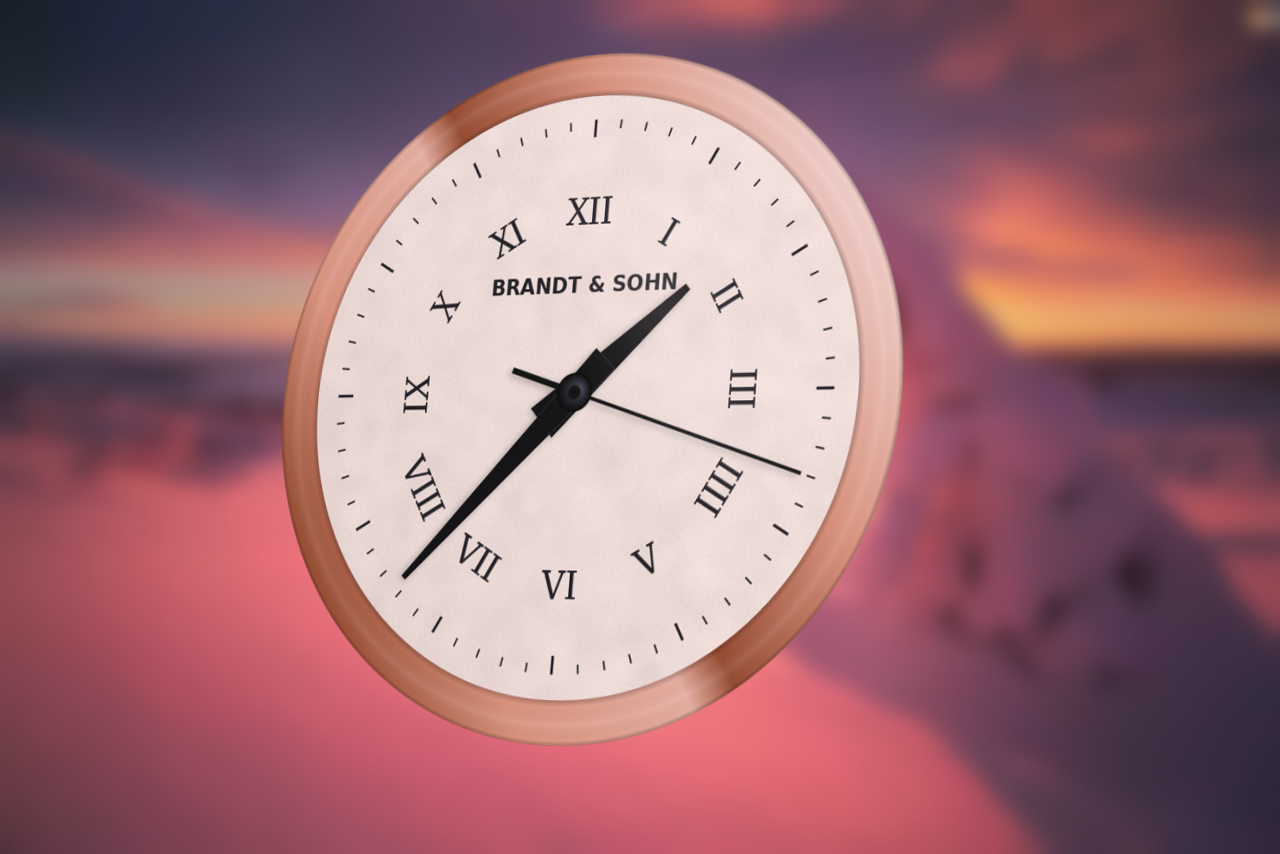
1:37:18
